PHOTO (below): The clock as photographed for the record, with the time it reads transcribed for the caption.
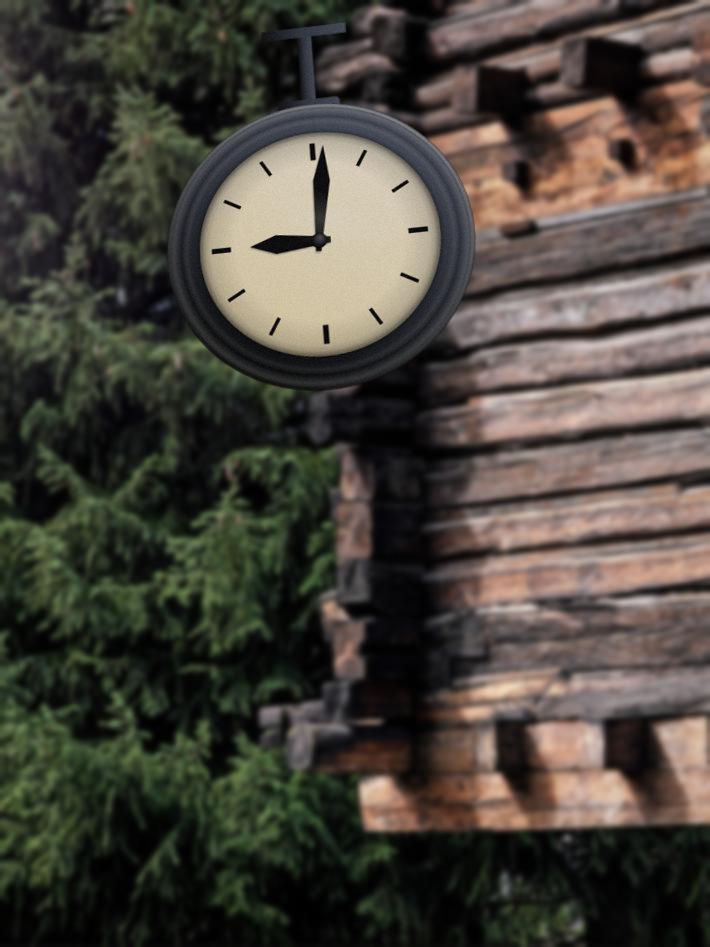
9:01
